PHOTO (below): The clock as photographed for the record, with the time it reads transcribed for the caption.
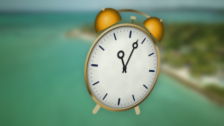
11:03
